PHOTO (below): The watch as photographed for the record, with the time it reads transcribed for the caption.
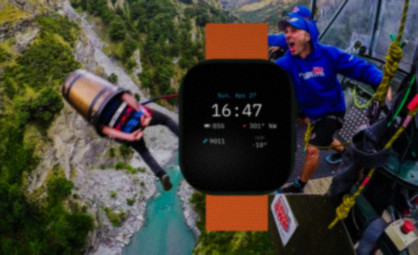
16:47
